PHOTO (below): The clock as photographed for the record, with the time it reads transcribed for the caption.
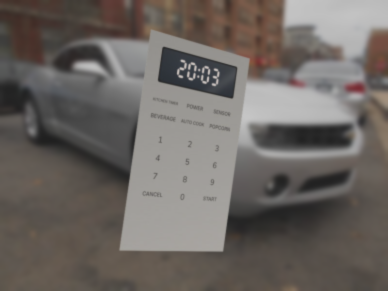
20:03
